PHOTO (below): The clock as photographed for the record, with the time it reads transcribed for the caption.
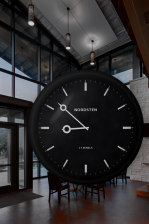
8:52
